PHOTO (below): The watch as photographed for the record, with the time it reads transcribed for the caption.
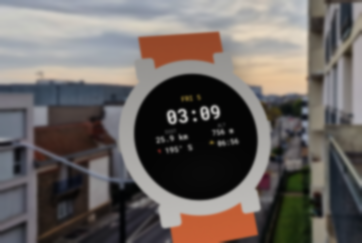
3:09
